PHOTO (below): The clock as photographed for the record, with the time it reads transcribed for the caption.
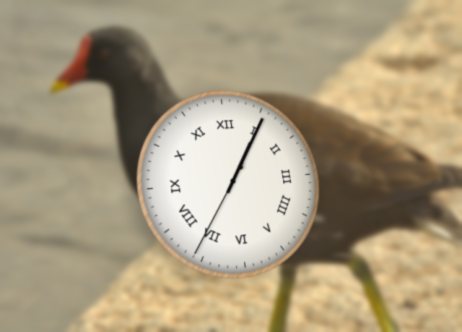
1:05:36
